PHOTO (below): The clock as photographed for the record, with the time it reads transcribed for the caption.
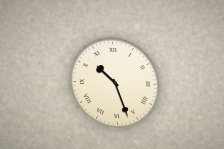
10:27
